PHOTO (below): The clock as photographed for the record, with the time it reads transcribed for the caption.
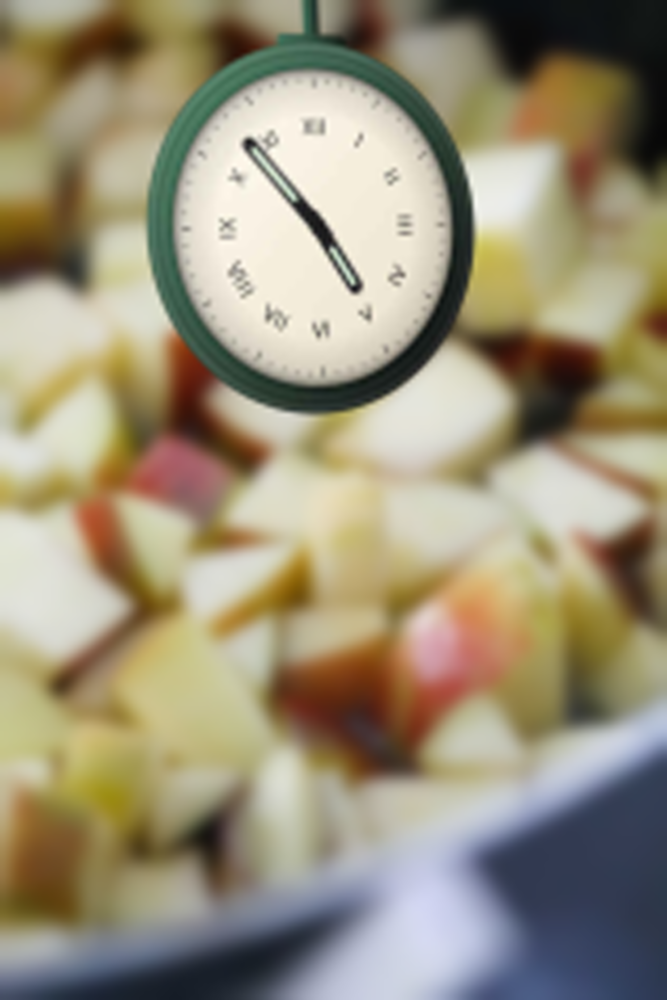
4:53
